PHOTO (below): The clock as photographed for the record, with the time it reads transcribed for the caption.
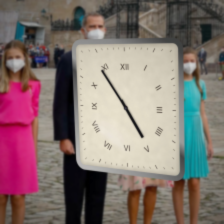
4:54
